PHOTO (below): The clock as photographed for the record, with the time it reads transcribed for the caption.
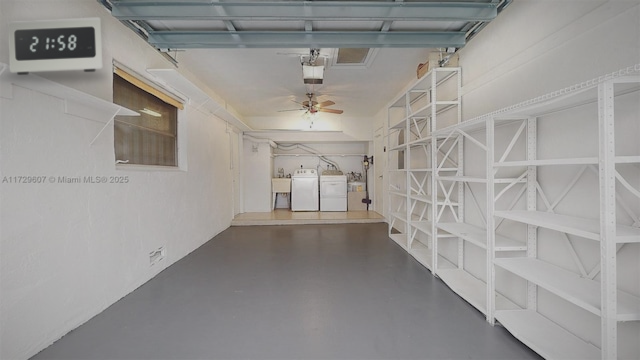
21:58
